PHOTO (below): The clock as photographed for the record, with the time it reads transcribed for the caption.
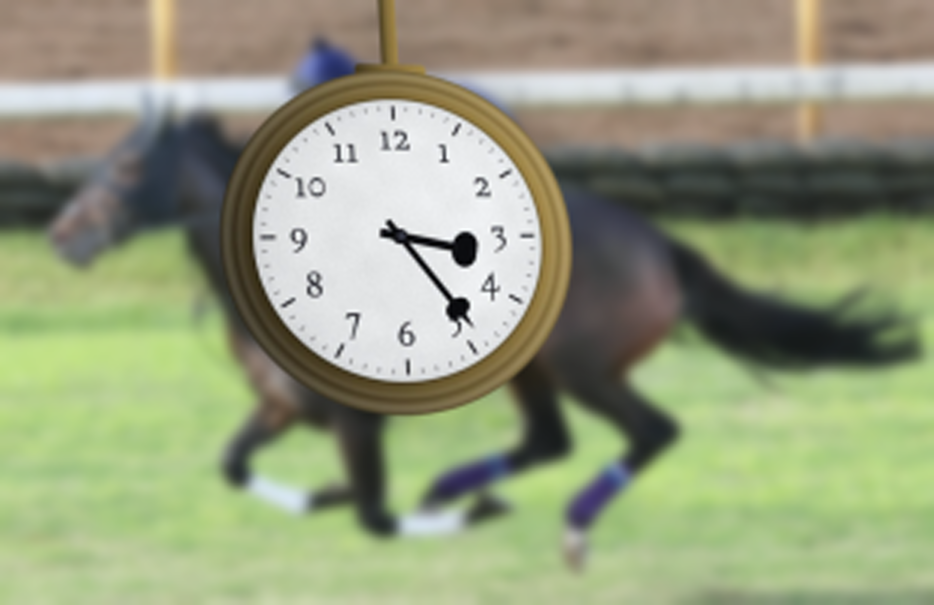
3:24
